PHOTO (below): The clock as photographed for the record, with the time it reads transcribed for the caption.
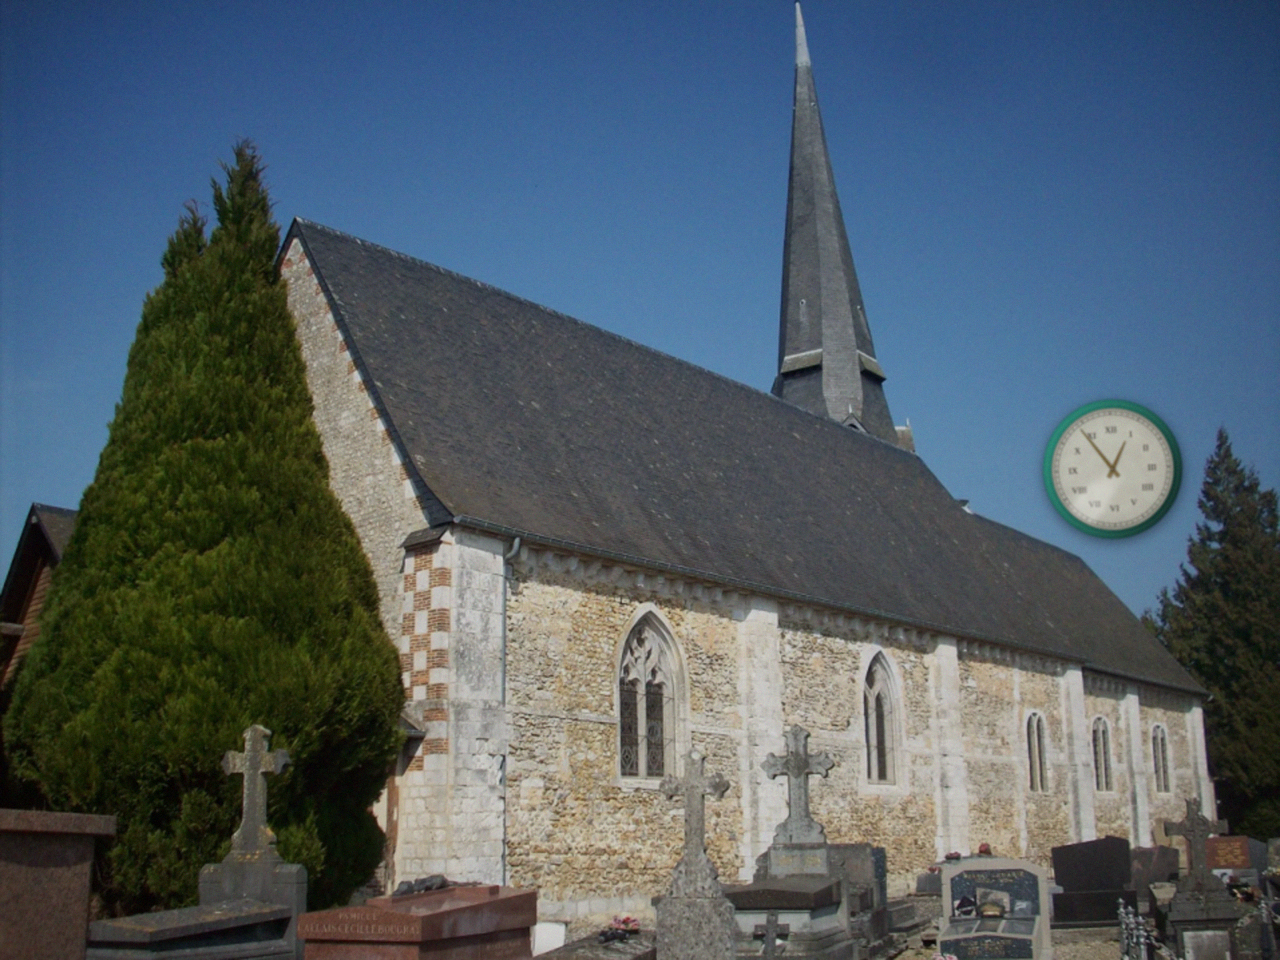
12:54
